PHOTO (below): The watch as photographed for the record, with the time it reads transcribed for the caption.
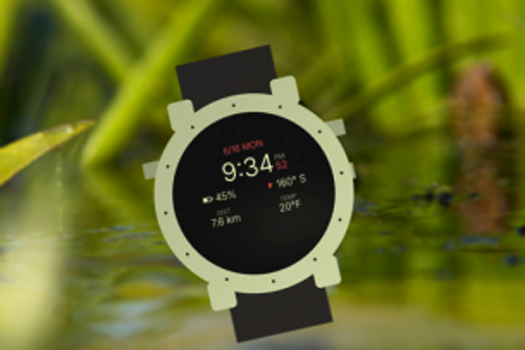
9:34
